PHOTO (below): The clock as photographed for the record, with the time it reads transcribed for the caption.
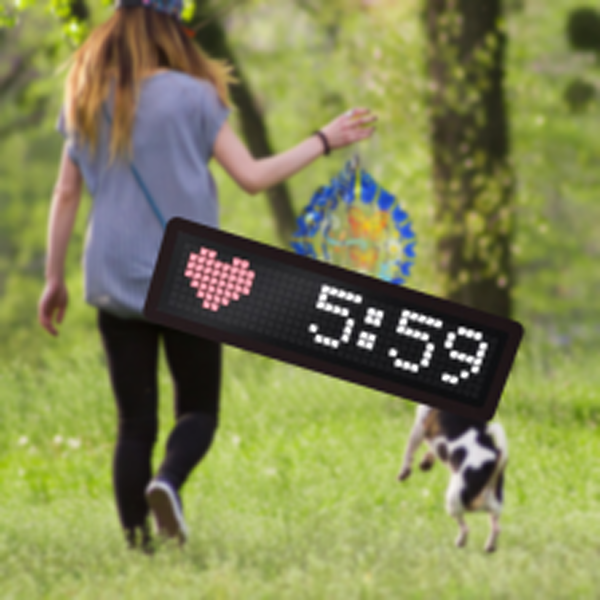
5:59
